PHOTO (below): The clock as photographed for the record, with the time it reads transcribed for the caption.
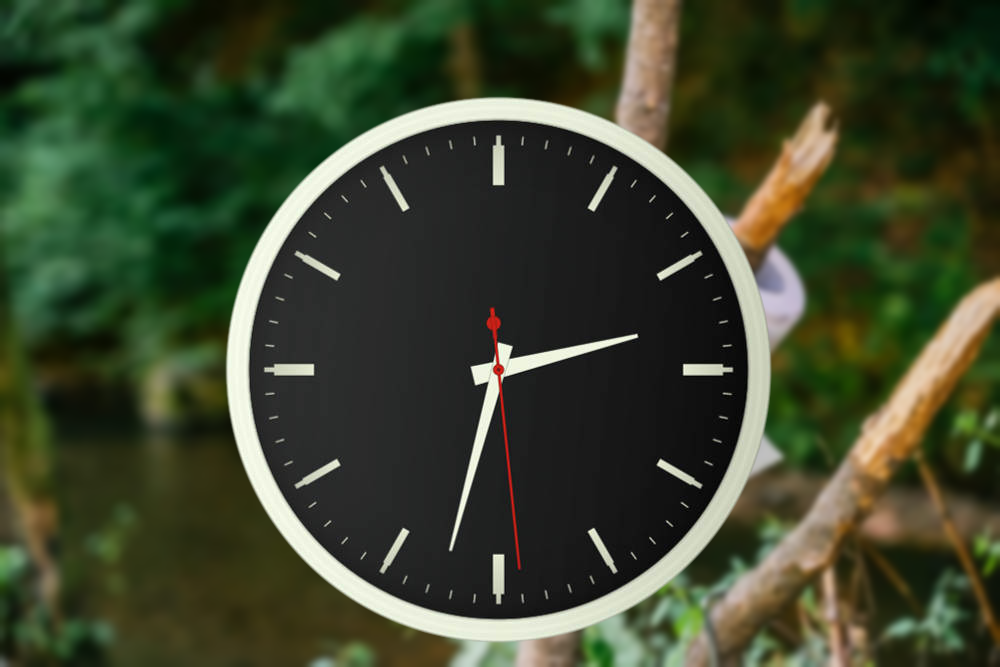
2:32:29
